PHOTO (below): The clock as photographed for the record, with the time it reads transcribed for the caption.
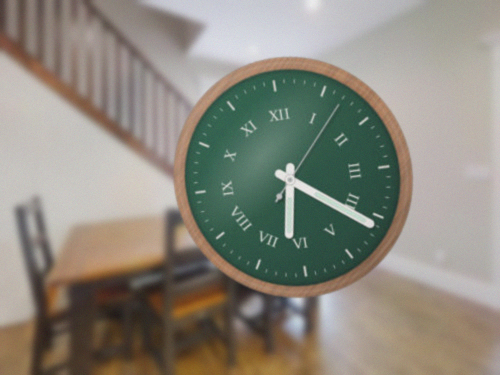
6:21:07
